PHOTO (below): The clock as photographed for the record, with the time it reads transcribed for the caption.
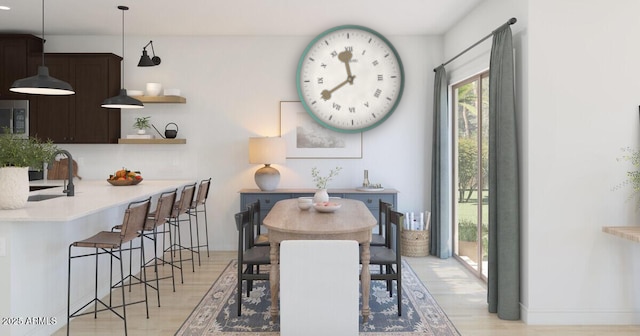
11:40
